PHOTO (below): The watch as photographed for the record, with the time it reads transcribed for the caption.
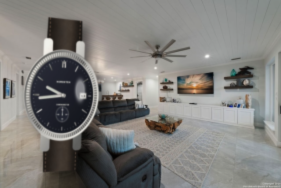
9:44
